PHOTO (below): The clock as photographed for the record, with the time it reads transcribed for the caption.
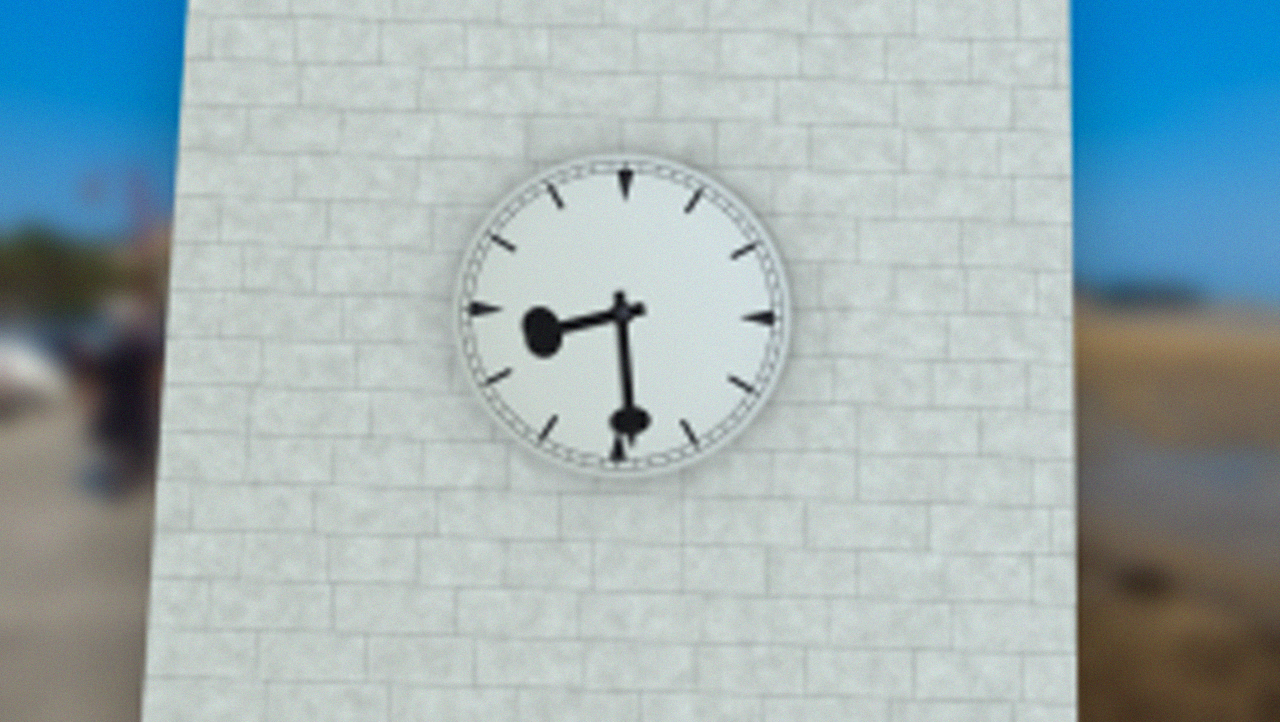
8:29
